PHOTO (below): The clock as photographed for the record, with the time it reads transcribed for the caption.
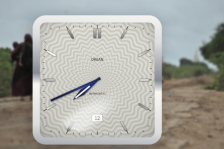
7:41
